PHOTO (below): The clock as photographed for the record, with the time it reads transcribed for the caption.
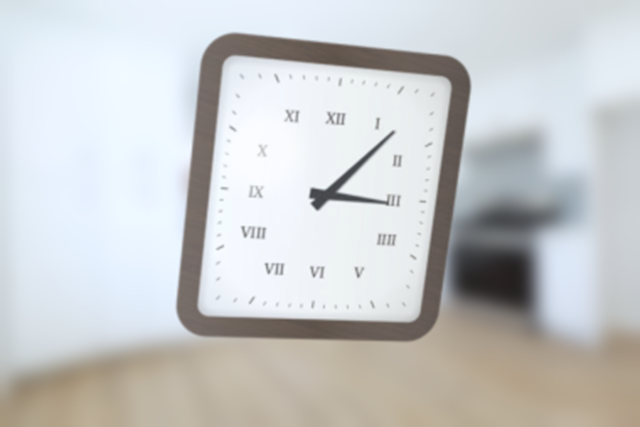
3:07
